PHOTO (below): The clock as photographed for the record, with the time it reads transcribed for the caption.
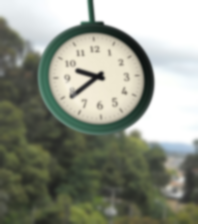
9:39
